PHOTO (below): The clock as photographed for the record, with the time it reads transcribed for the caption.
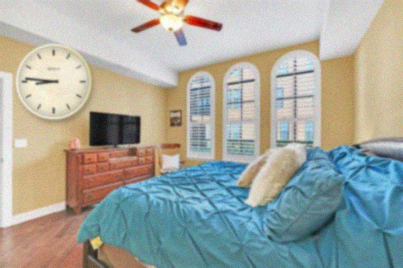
8:46
